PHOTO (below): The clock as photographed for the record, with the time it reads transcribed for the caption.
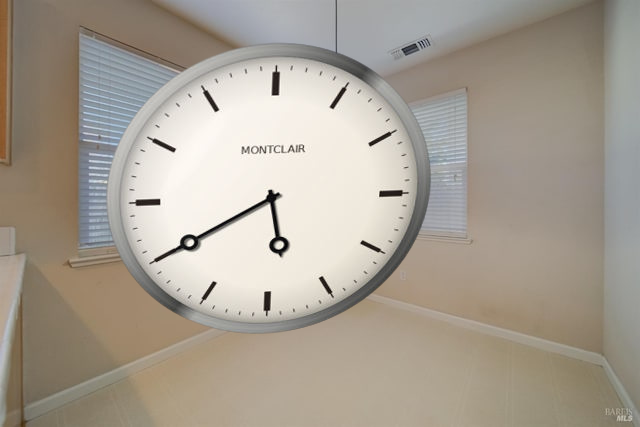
5:40
